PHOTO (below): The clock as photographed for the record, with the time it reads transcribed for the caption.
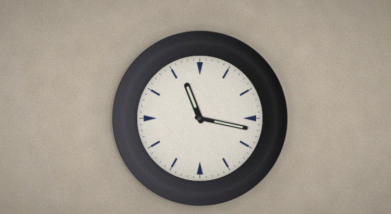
11:17
